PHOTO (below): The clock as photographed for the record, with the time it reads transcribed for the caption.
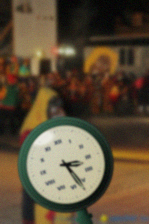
3:27
